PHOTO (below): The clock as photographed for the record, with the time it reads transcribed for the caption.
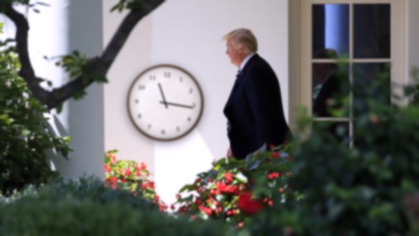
11:16
